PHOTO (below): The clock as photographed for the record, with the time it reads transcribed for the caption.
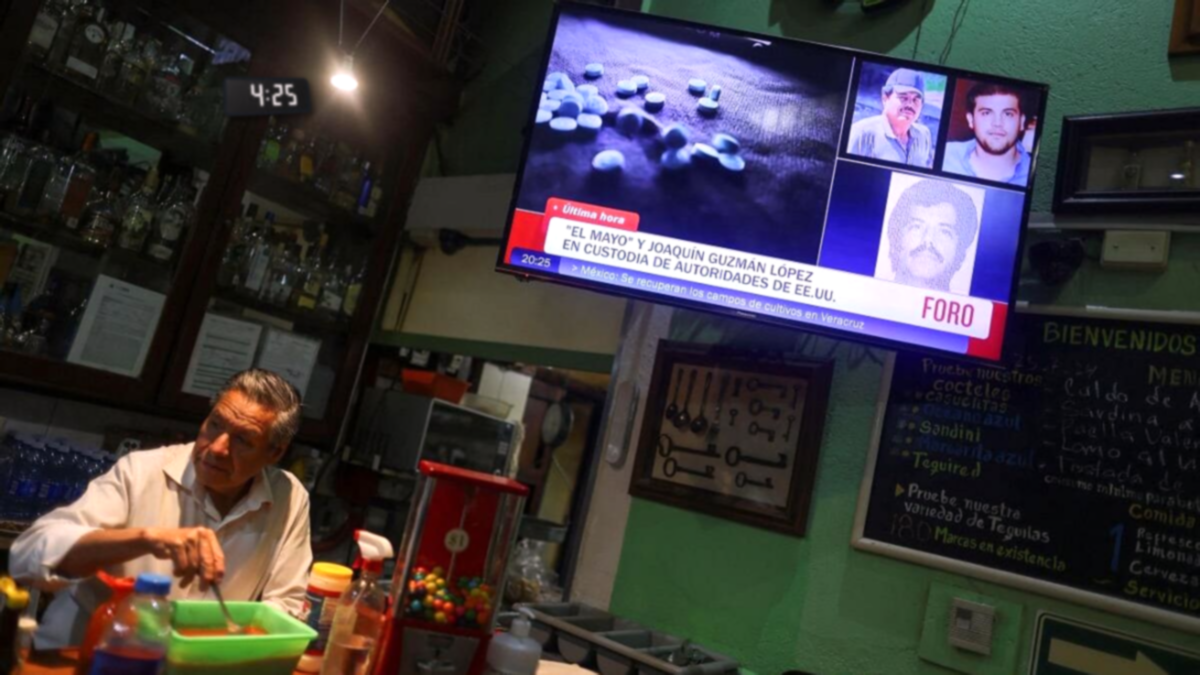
4:25
